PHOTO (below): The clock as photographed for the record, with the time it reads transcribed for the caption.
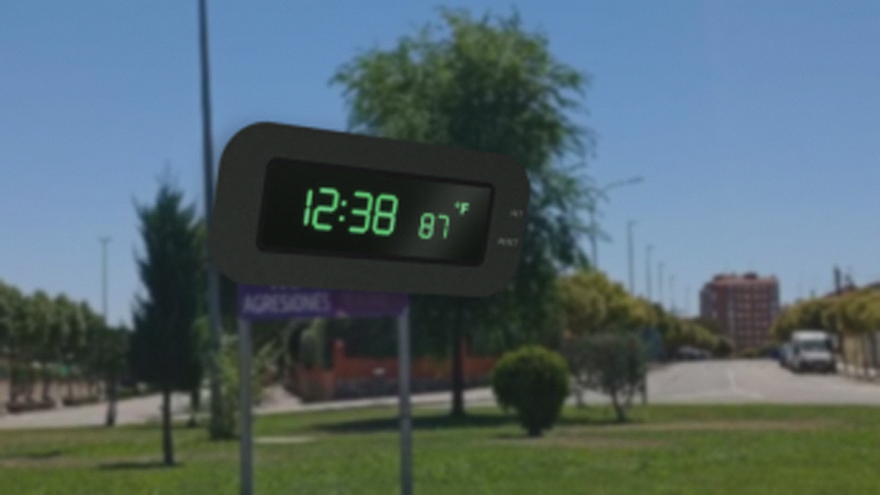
12:38
